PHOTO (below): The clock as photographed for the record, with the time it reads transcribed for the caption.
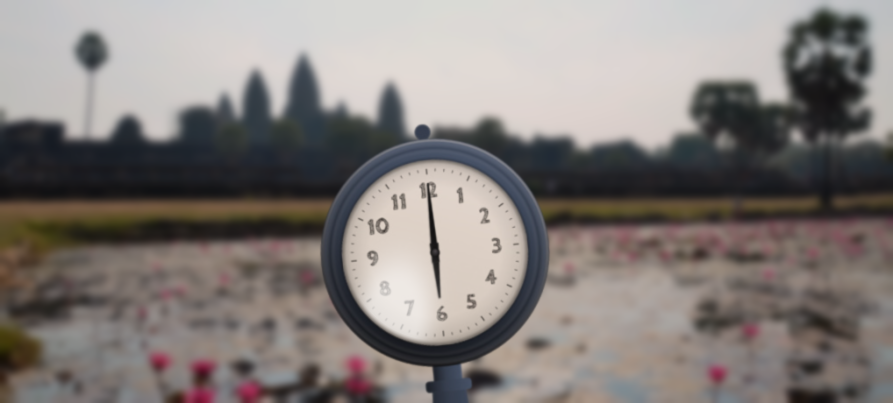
6:00
